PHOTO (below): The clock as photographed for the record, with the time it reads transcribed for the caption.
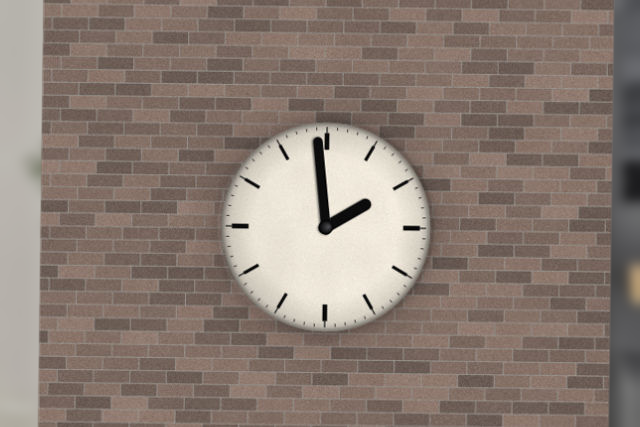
1:59
